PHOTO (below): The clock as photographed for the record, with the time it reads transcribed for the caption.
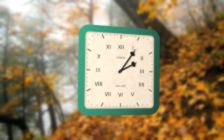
2:06
